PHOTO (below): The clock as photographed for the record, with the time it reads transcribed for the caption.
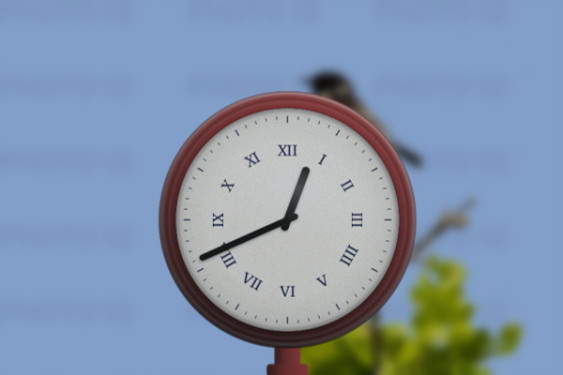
12:41
